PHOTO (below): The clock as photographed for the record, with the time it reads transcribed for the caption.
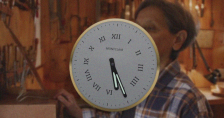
5:25
